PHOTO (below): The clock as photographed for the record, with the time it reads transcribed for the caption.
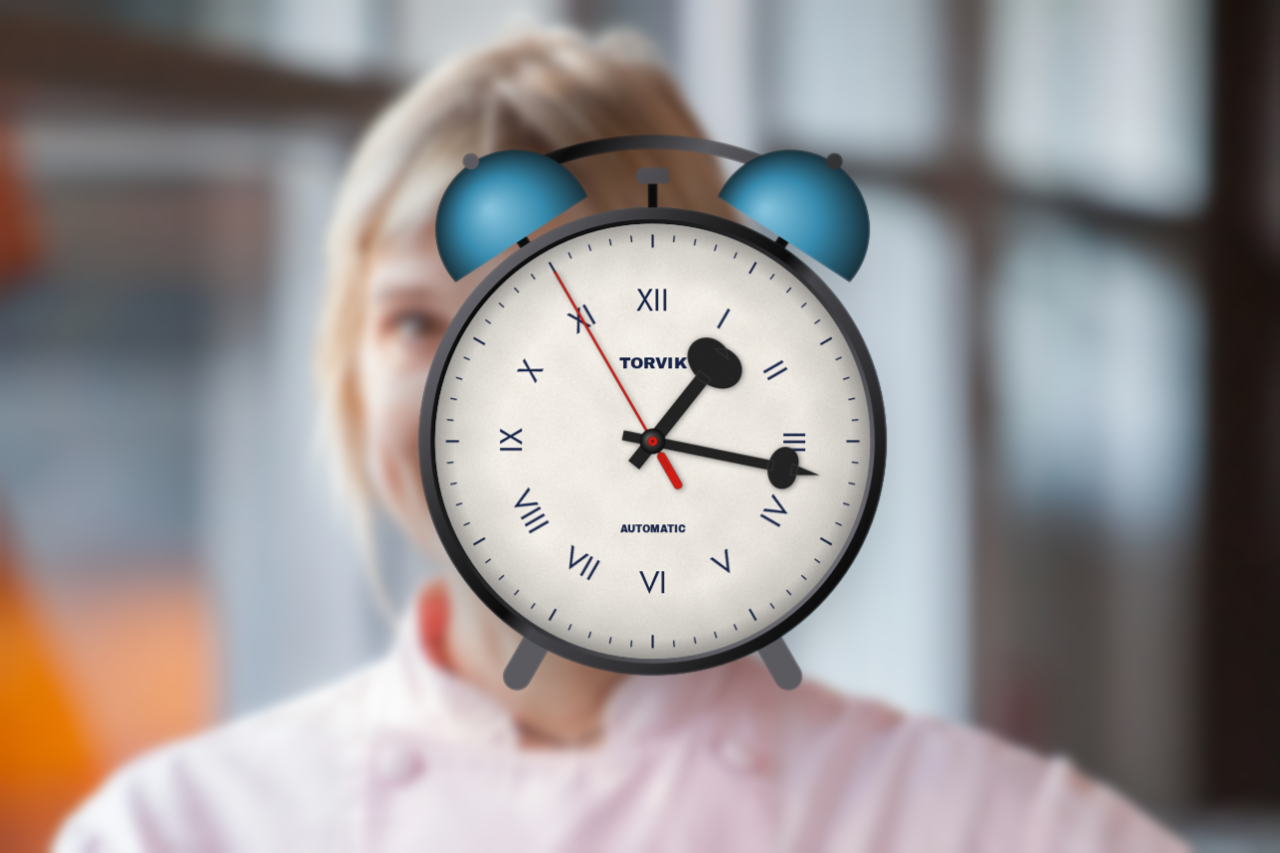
1:16:55
